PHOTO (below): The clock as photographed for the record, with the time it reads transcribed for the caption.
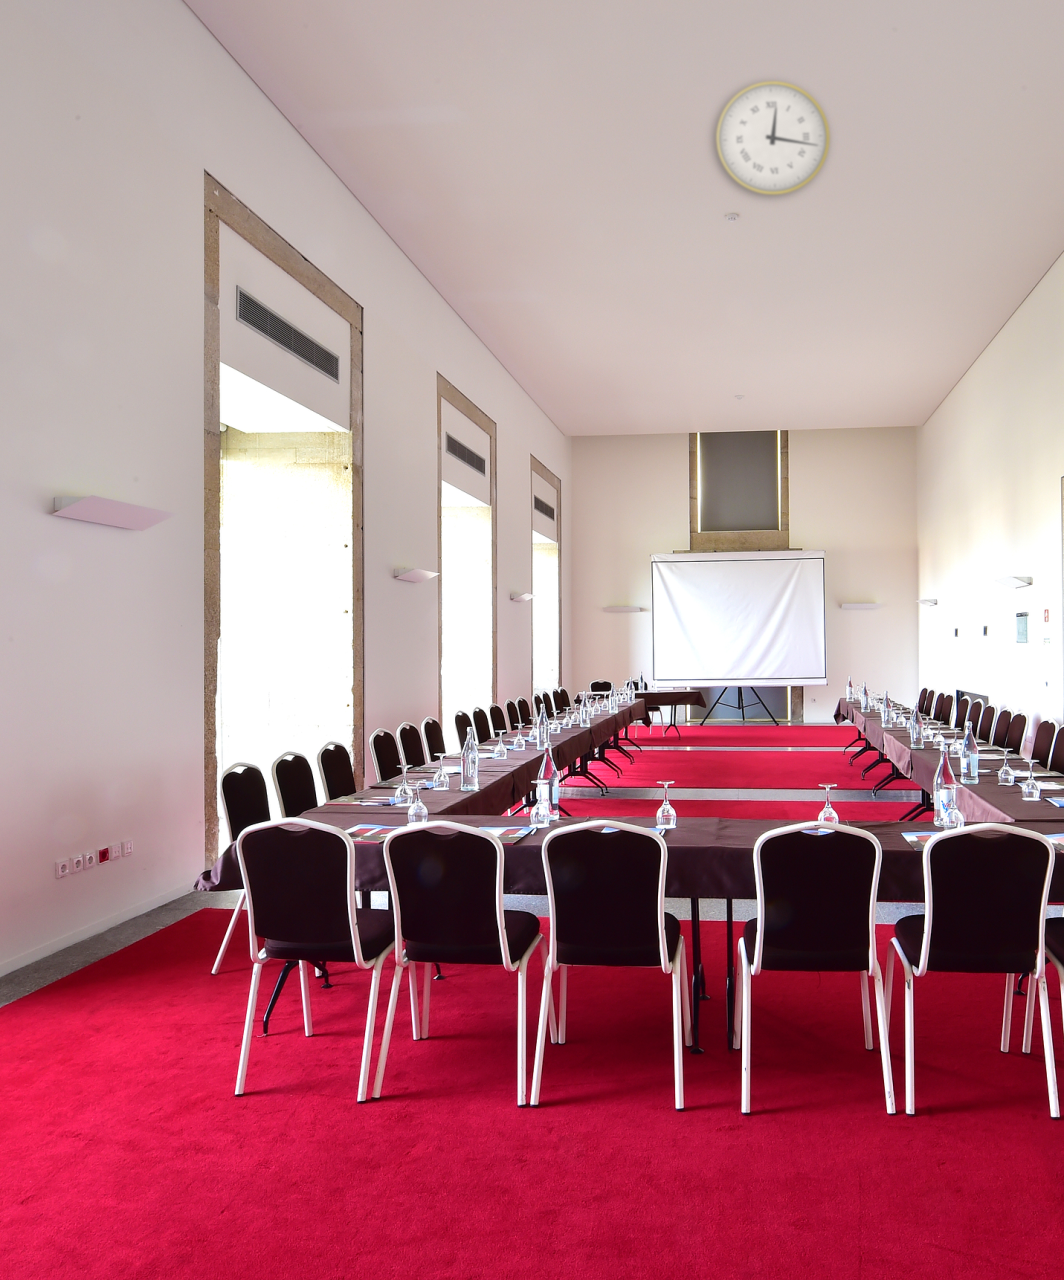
12:17
